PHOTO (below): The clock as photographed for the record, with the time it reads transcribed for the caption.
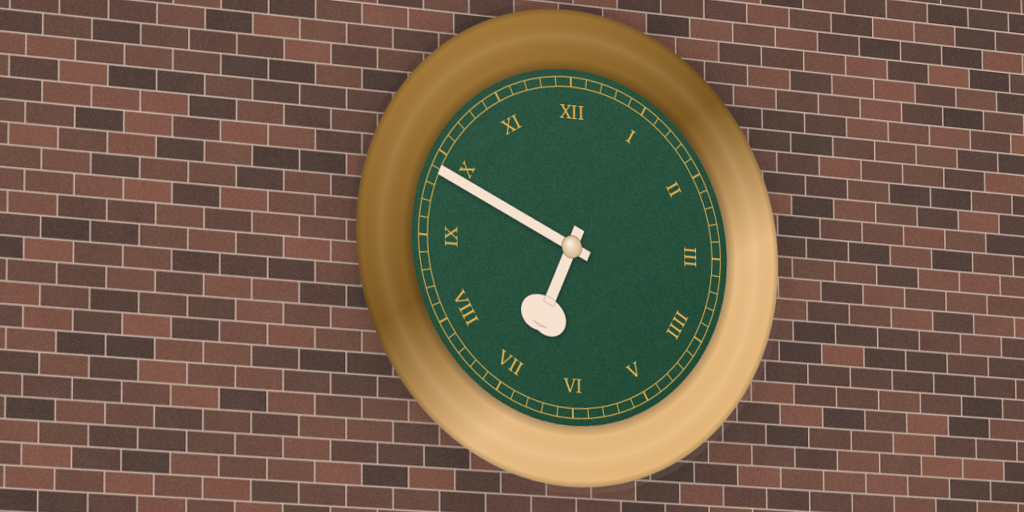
6:49
